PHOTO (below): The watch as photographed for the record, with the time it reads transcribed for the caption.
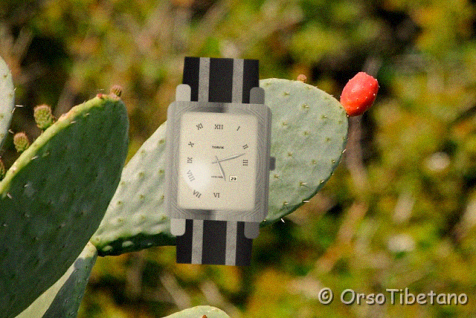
5:12
